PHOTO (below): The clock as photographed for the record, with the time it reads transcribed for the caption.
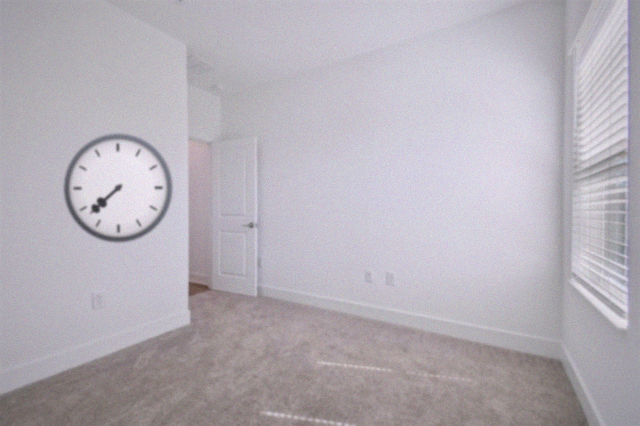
7:38
